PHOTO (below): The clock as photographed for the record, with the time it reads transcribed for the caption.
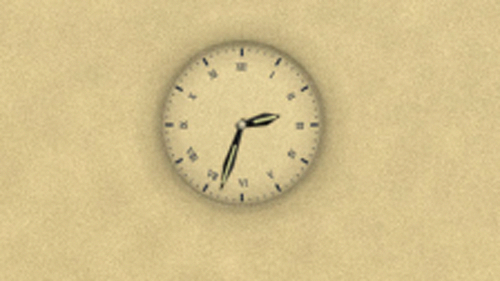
2:33
